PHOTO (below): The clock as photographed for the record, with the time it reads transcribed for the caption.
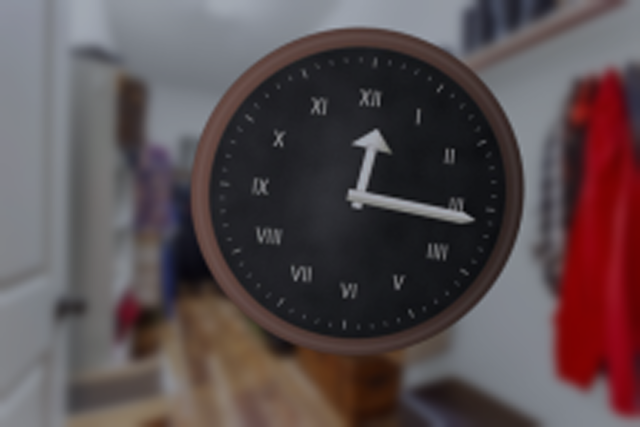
12:16
